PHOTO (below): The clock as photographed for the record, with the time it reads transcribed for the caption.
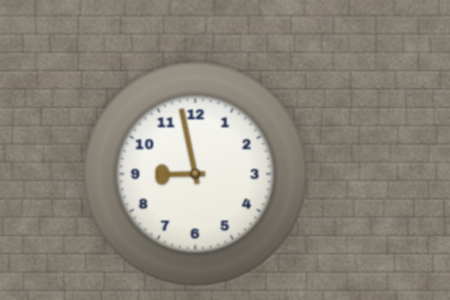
8:58
